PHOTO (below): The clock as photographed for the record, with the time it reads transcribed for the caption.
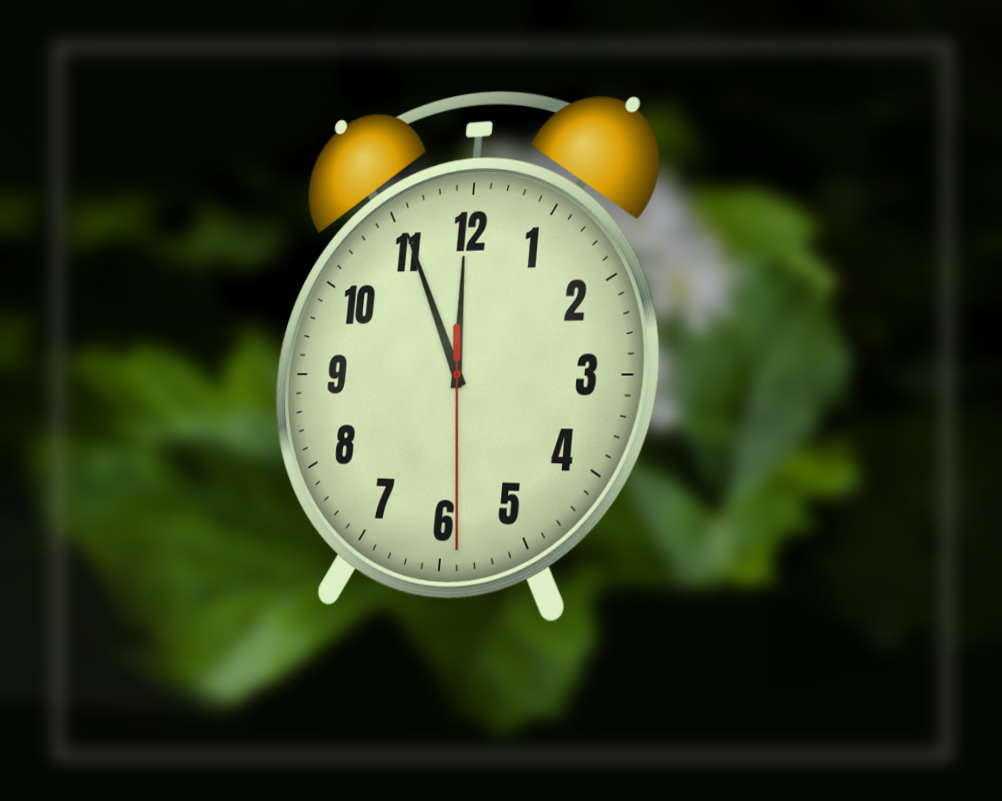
11:55:29
